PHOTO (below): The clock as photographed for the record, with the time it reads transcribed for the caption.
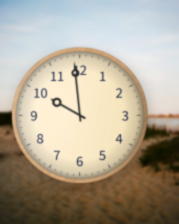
9:59
